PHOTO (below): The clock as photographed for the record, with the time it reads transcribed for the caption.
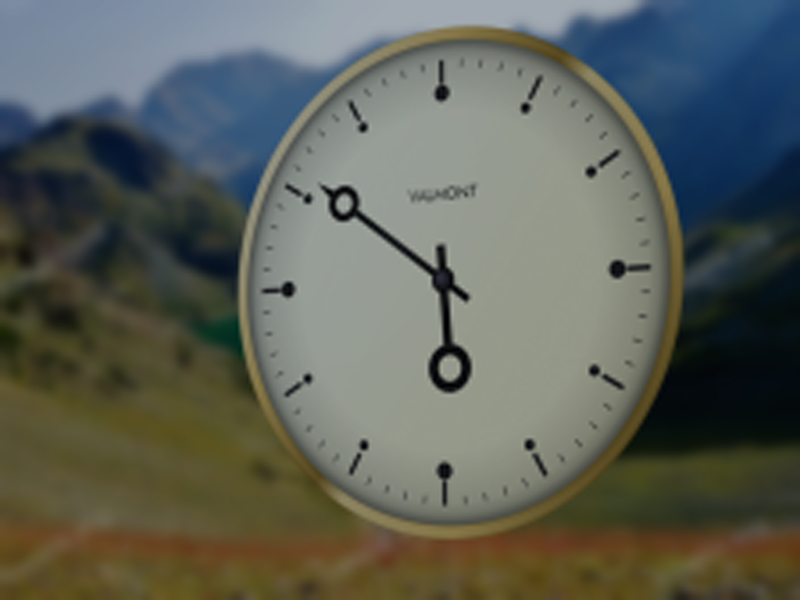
5:51
